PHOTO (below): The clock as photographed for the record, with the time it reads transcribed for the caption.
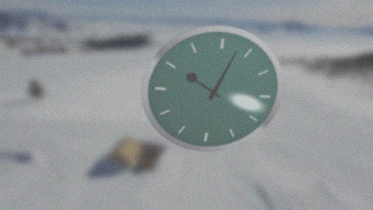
10:03
